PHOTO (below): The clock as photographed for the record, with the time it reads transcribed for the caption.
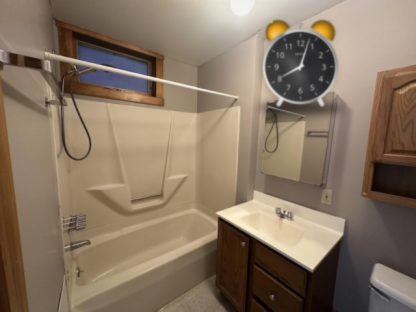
8:03
